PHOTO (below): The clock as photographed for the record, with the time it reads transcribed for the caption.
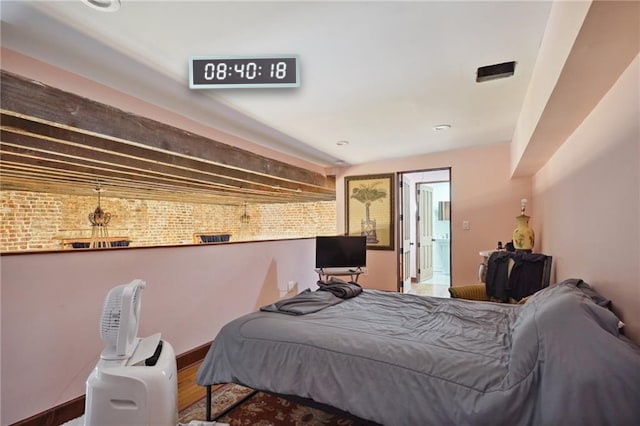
8:40:18
